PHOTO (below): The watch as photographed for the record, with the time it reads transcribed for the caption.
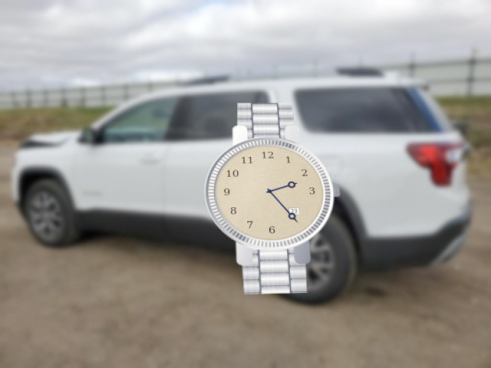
2:24
